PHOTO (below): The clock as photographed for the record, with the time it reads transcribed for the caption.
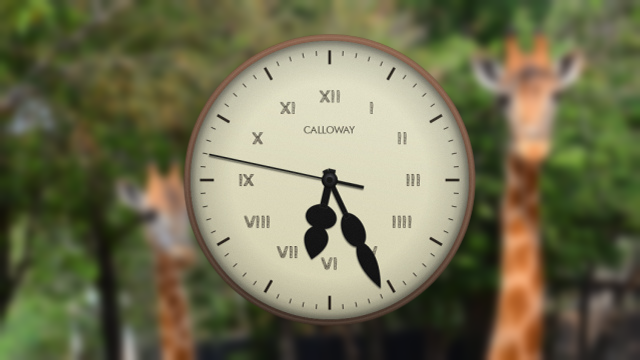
6:25:47
